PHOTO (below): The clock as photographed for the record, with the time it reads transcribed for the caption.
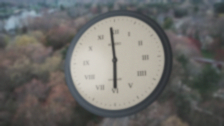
5:59
